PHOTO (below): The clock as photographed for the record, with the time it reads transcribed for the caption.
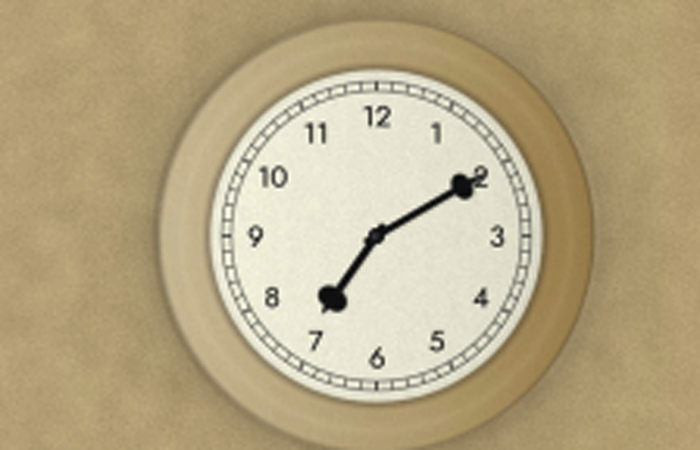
7:10
